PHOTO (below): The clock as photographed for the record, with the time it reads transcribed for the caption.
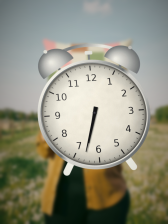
6:33
